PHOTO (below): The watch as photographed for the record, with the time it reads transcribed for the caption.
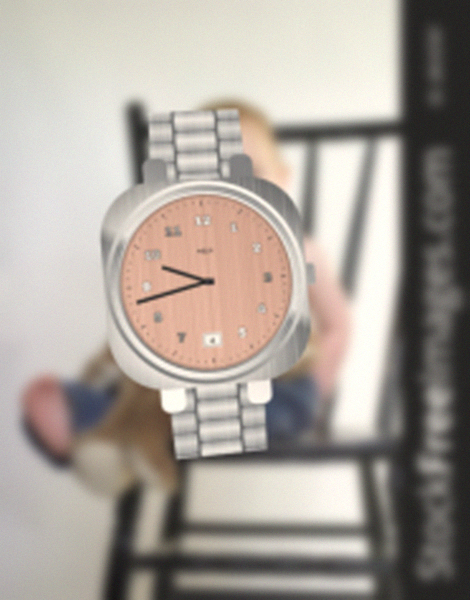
9:43
